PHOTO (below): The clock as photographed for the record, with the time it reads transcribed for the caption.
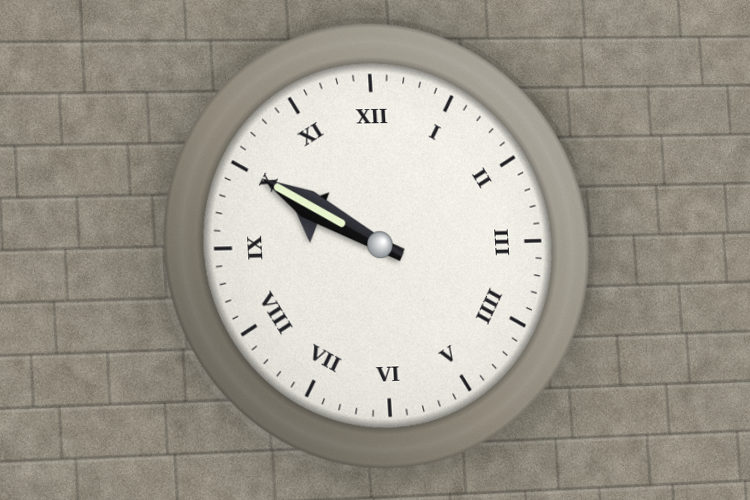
9:50
